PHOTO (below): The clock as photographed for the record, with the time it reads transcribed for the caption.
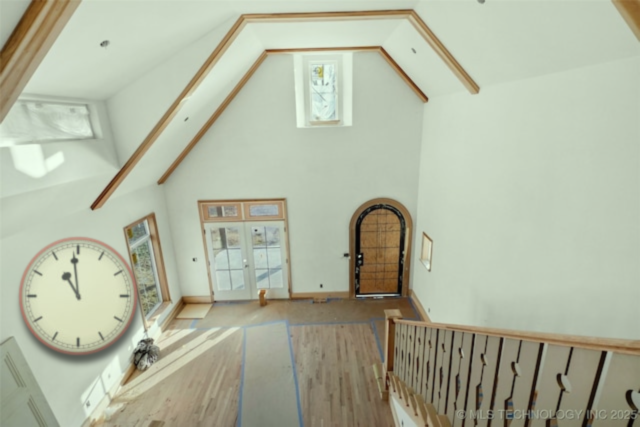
10:59
